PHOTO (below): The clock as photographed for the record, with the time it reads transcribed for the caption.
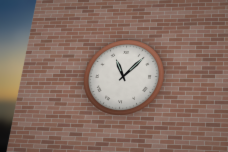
11:07
